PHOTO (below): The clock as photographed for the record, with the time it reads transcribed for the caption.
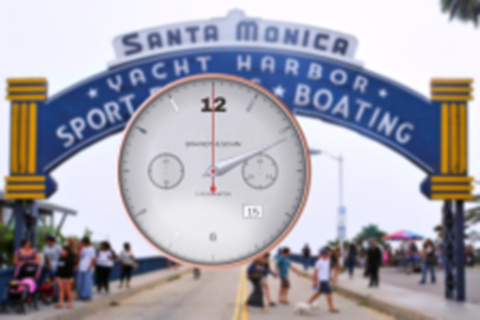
2:11
